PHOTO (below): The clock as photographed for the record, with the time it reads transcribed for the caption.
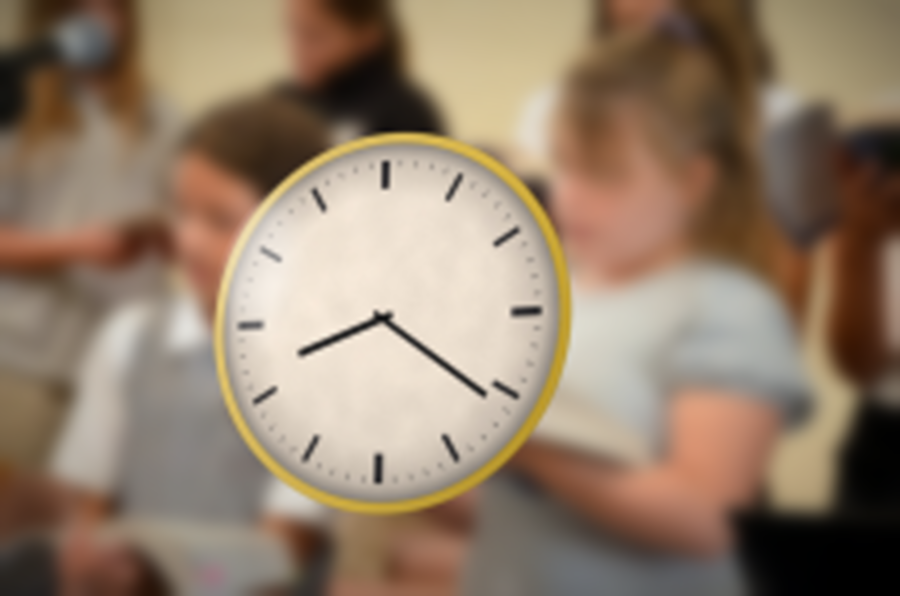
8:21
